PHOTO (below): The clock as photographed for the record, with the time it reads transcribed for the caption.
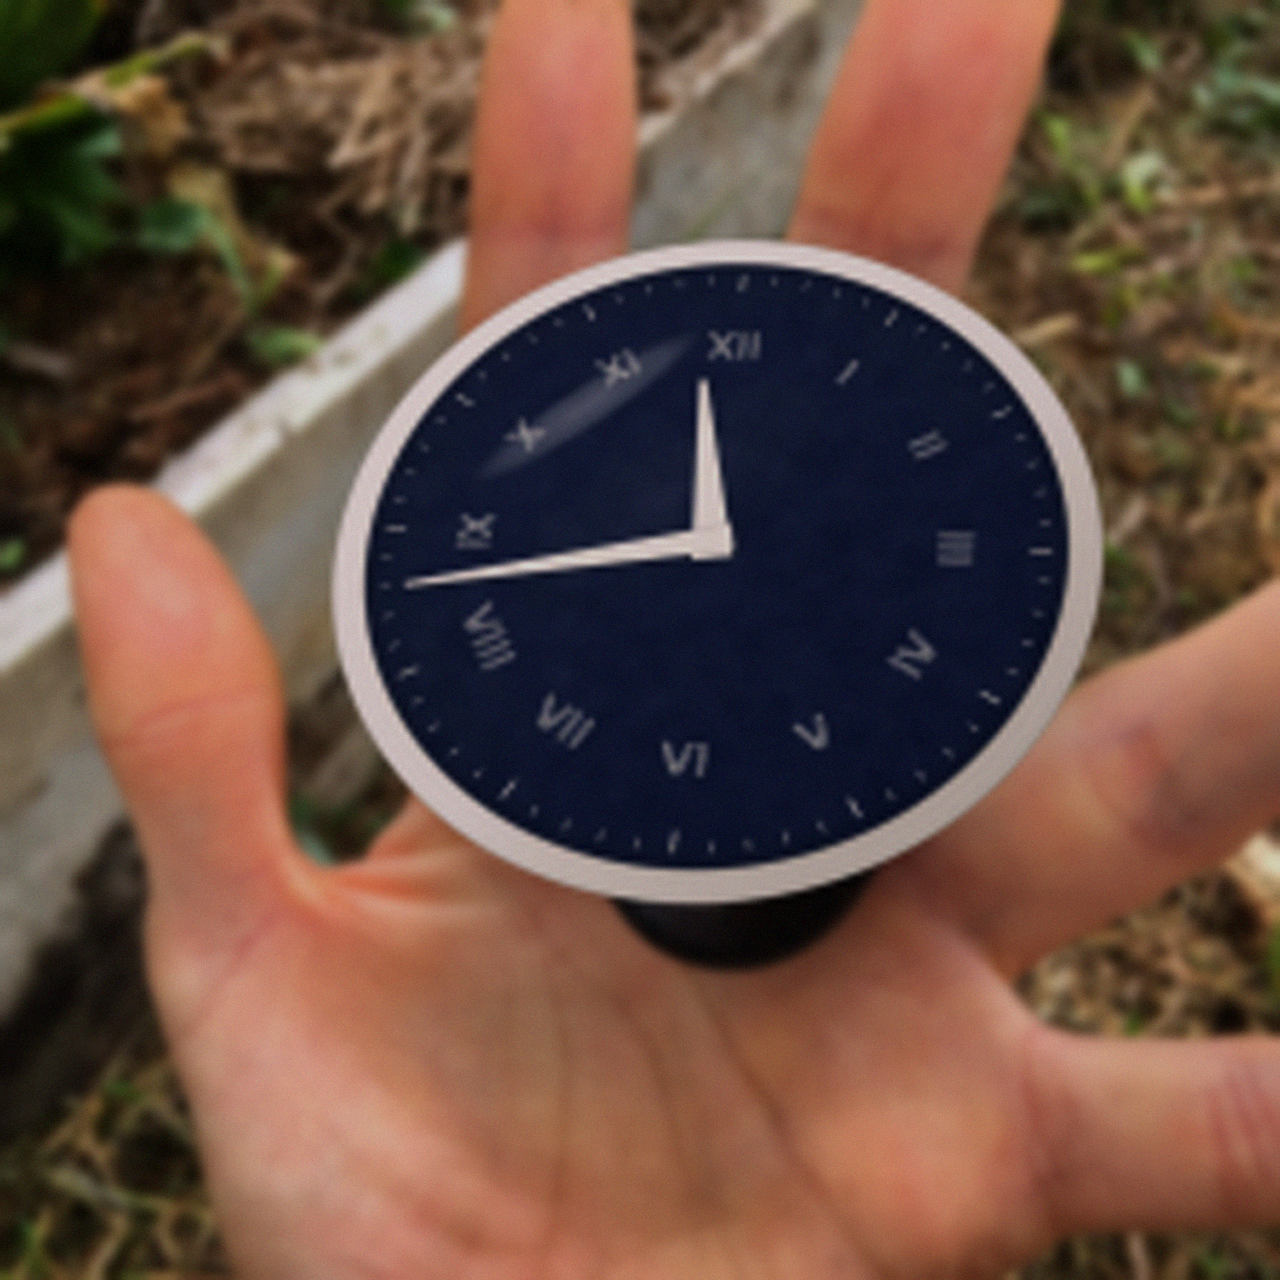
11:43
